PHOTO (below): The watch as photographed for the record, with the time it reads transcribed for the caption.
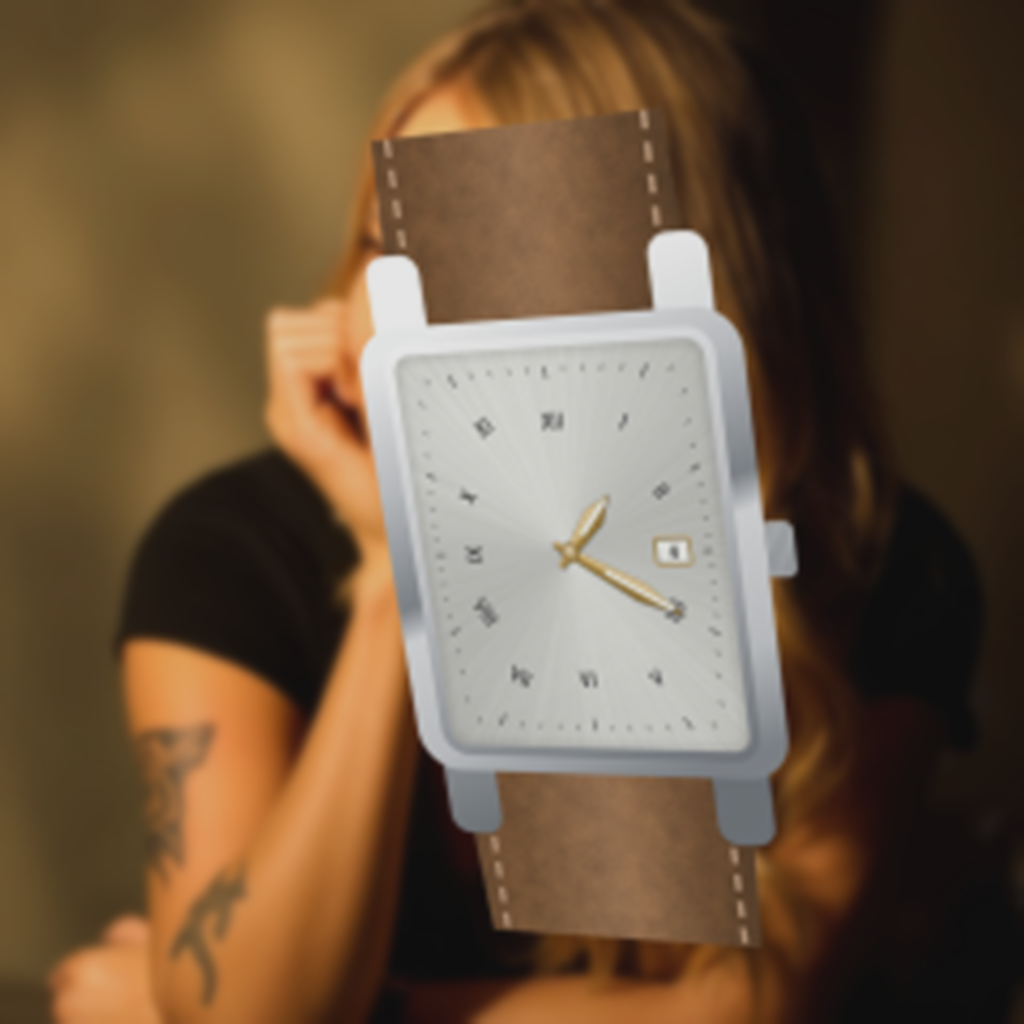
1:20
